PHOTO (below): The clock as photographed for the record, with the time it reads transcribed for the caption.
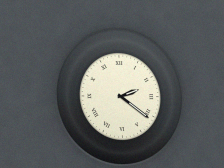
2:21
